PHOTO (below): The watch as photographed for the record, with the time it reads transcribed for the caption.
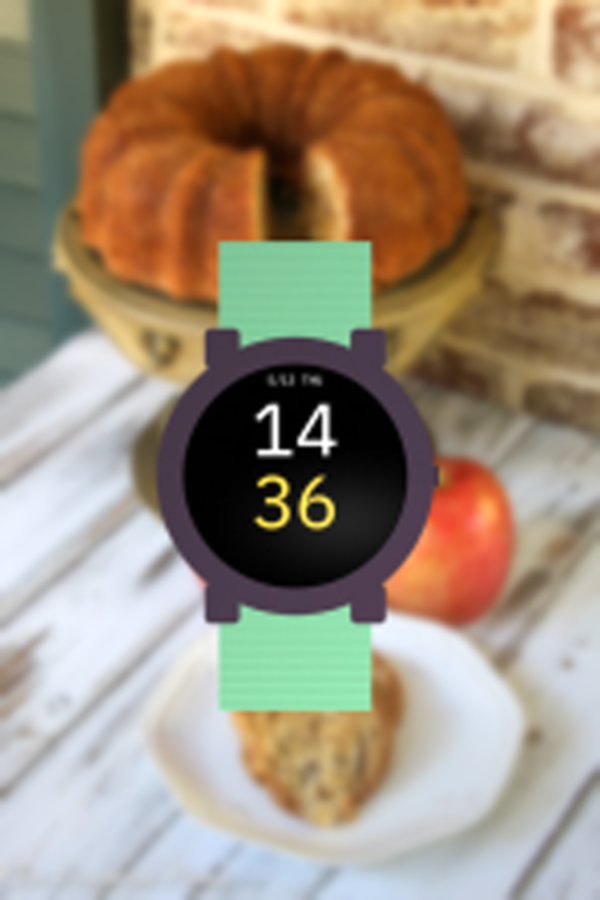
14:36
